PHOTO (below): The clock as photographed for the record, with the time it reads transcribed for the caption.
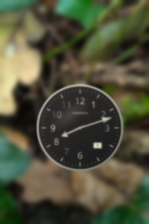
8:12
